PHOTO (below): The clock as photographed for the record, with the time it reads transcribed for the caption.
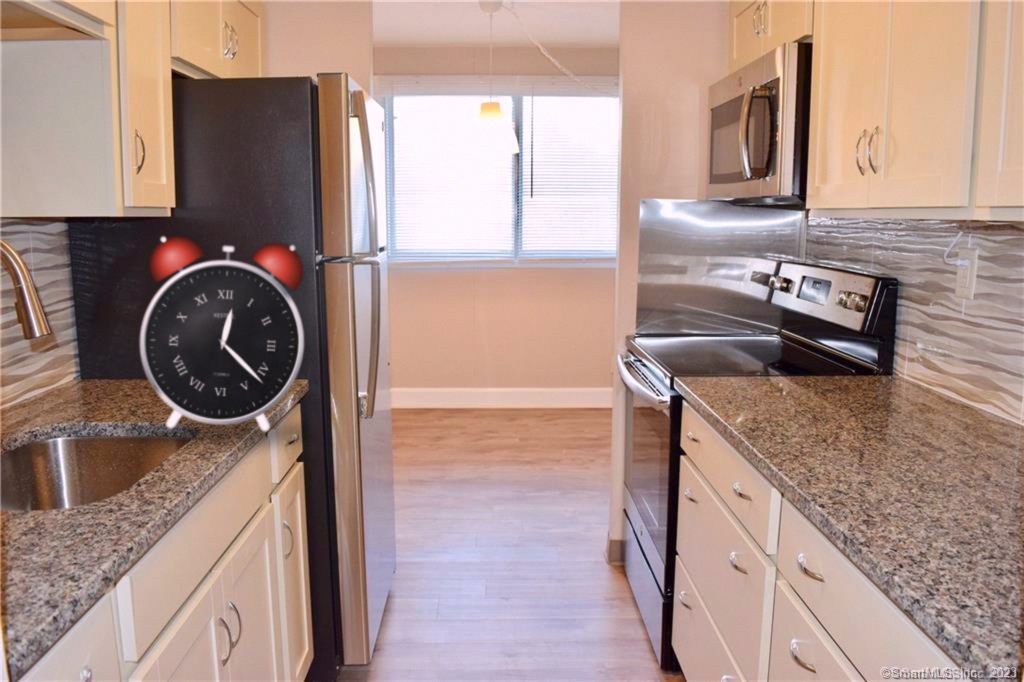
12:22
